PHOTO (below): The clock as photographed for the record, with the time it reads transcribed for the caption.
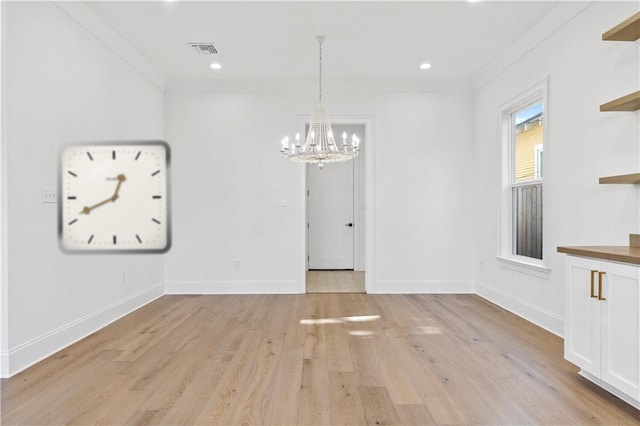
12:41
